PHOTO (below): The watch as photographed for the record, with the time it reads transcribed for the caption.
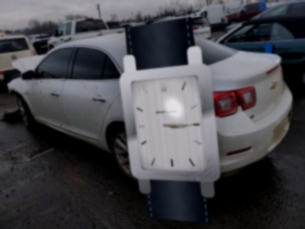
3:15
